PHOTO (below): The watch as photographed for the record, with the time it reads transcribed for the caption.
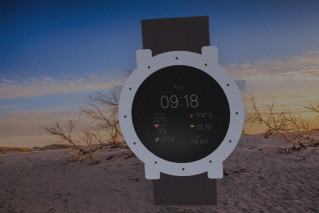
9:18
